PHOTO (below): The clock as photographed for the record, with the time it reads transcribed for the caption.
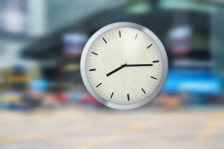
8:16
